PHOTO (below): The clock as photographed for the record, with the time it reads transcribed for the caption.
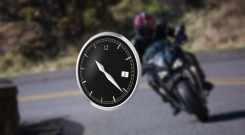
10:21
